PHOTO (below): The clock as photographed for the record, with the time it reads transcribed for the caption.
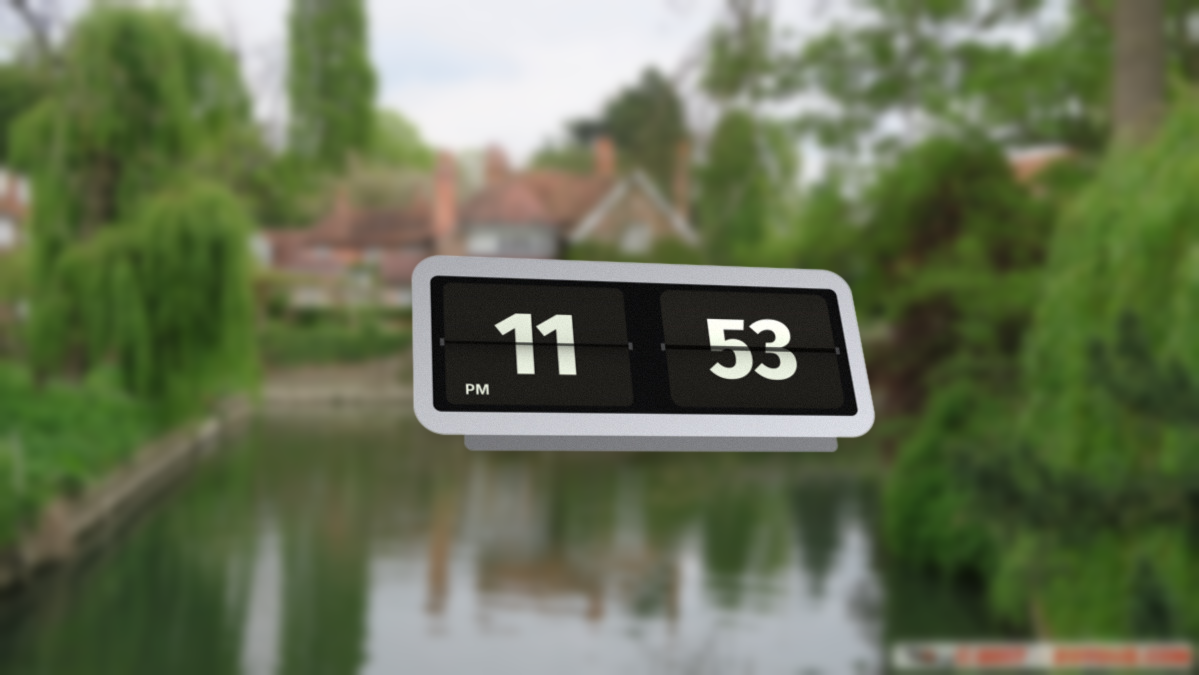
11:53
